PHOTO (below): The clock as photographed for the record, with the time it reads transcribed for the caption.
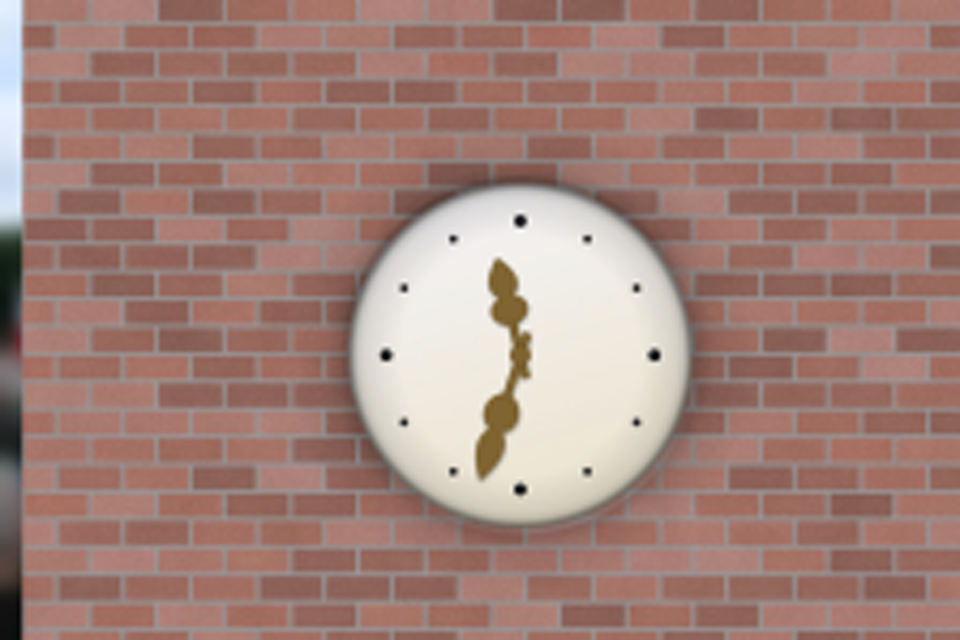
11:33
